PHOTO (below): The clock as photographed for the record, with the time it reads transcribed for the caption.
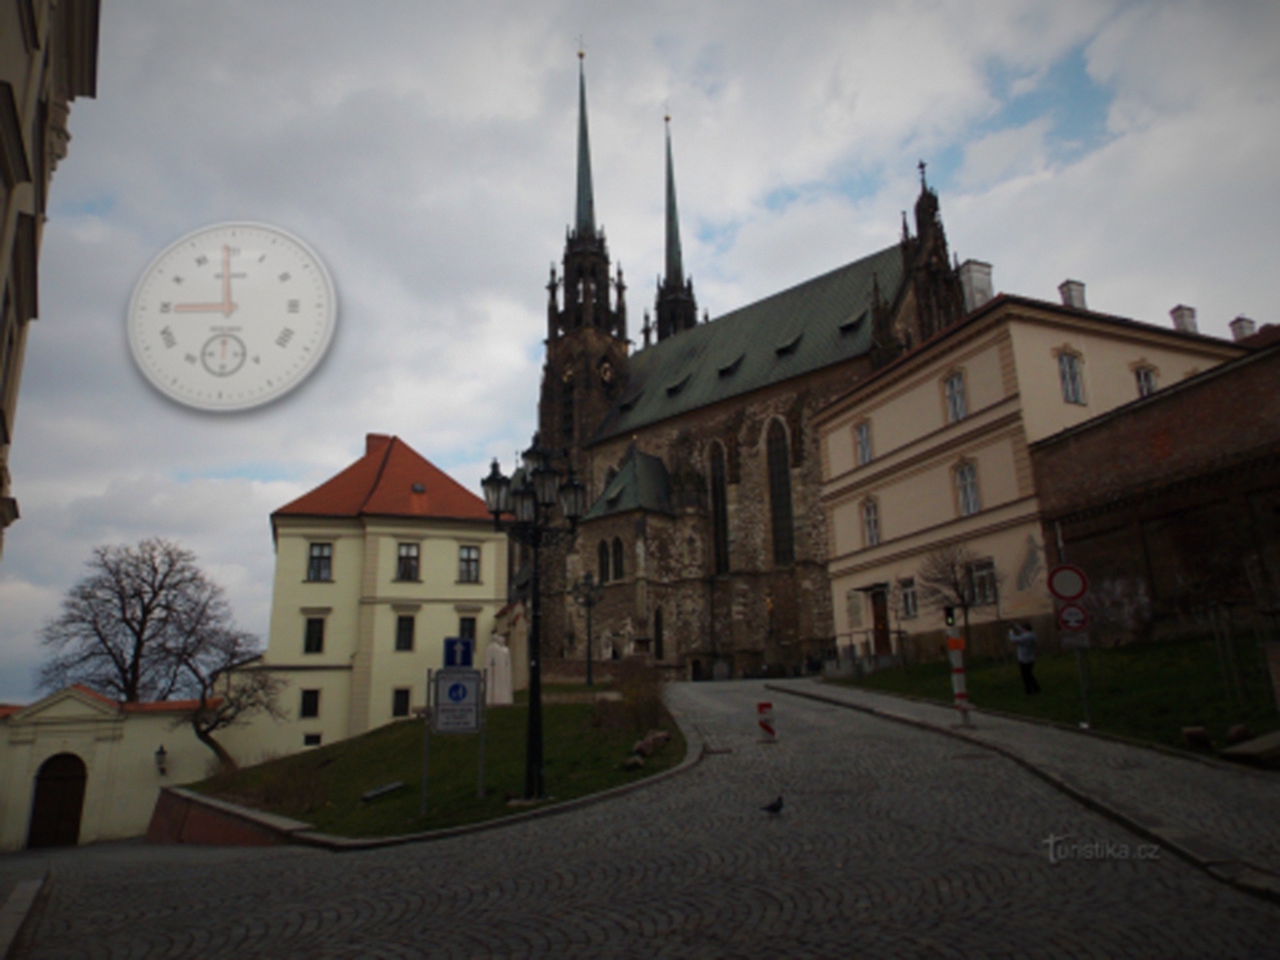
8:59
